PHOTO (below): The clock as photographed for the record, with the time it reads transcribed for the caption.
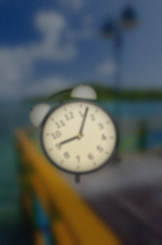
9:07
